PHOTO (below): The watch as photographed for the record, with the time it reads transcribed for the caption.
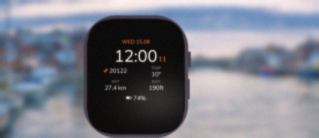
12:00
